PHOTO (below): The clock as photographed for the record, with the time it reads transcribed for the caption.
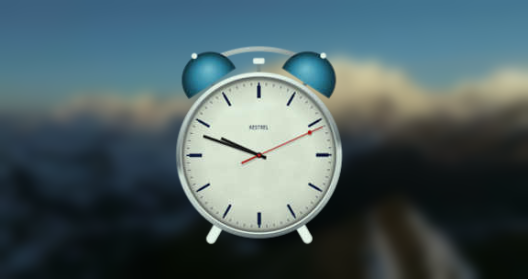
9:48:11
